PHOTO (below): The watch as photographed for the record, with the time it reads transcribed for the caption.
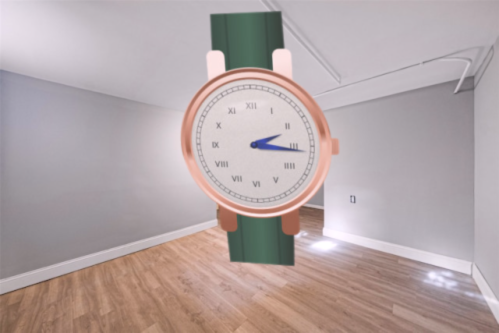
2:16
